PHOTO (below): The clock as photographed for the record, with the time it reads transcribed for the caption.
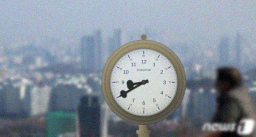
8:40
